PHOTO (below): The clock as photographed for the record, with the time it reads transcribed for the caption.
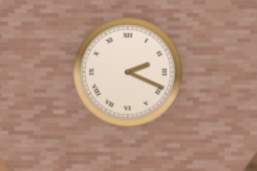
2:19
